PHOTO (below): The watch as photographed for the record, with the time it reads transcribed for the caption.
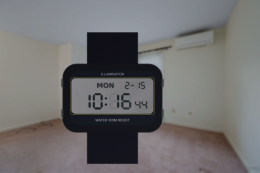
10:16:44
